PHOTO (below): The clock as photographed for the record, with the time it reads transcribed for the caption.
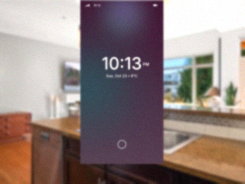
10:13
